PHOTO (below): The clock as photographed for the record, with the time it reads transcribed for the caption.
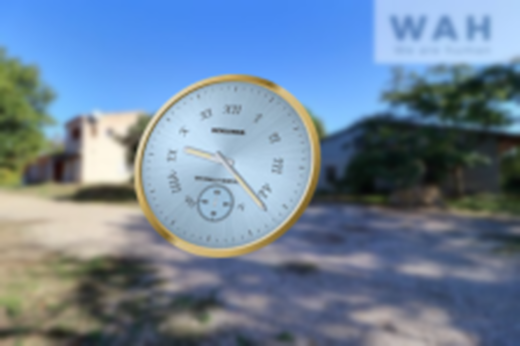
9:22
